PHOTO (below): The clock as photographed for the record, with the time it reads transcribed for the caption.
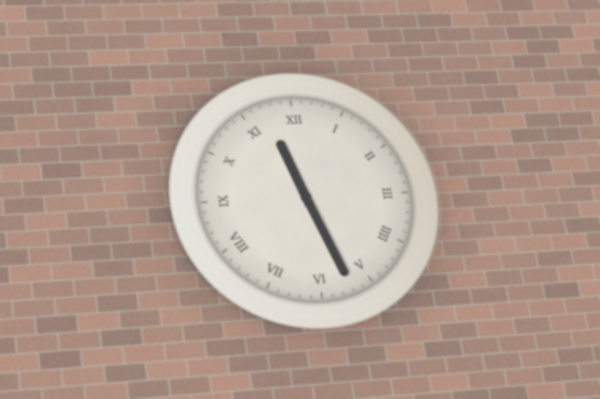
11:27
